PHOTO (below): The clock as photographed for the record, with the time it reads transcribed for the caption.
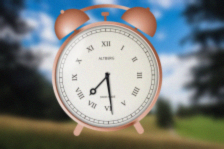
7:29
